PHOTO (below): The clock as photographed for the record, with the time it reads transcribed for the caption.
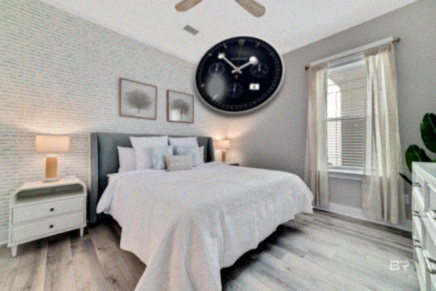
1:52
